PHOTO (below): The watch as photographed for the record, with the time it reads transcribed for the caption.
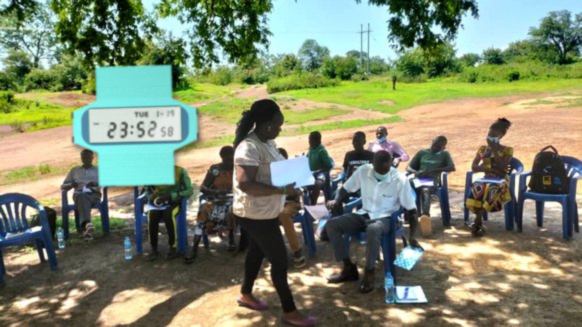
23:52
